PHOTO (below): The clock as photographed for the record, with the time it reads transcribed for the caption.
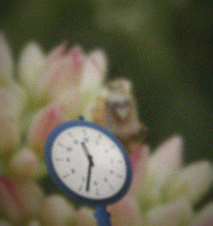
11:33
